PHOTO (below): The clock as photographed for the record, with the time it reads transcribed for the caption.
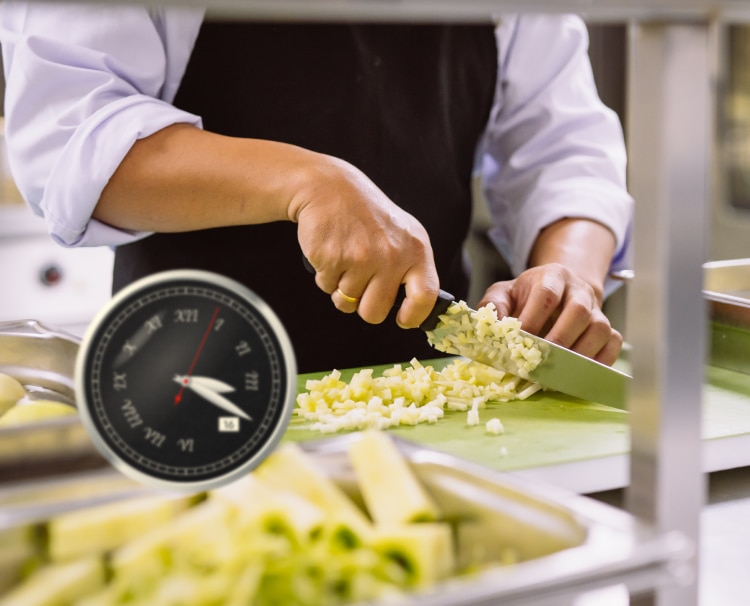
3:20:04
